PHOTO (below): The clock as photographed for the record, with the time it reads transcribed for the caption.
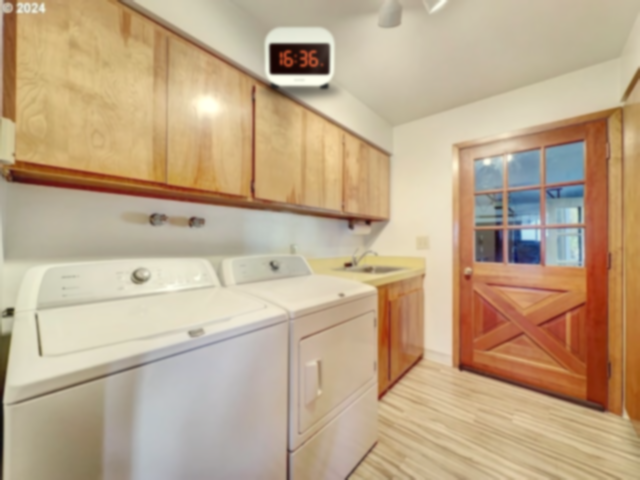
16:36
